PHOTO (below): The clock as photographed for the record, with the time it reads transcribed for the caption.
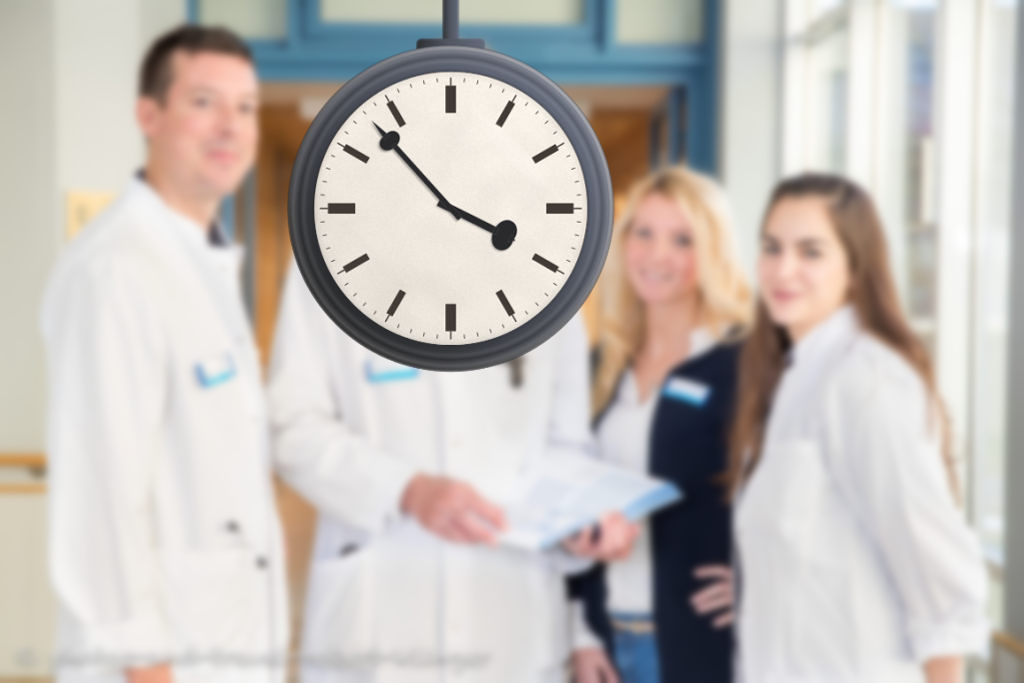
3:53
